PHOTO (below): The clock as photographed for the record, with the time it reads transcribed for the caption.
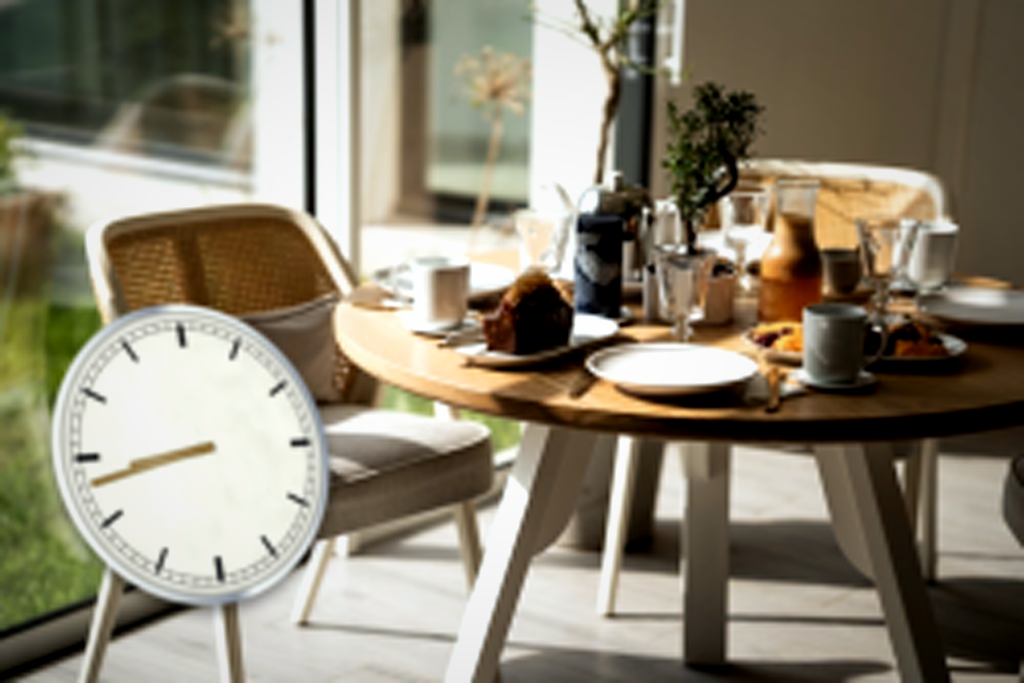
8:43
